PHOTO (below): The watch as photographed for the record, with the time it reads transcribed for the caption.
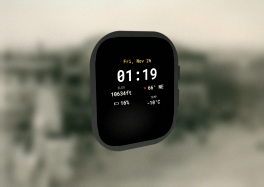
1:19
